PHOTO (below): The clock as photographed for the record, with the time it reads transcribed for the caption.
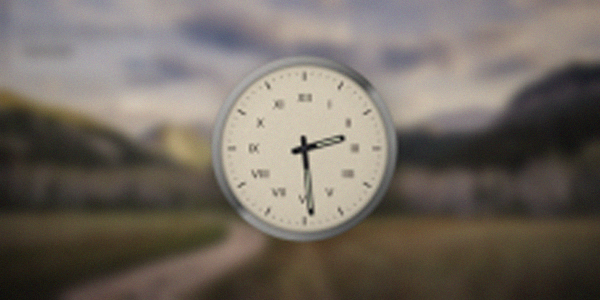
2:29
